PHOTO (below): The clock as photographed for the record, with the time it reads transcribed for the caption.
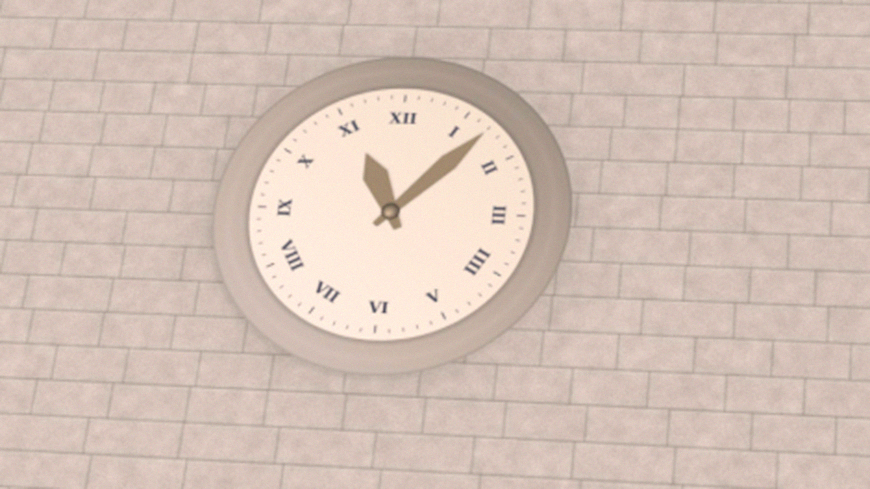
11:07
